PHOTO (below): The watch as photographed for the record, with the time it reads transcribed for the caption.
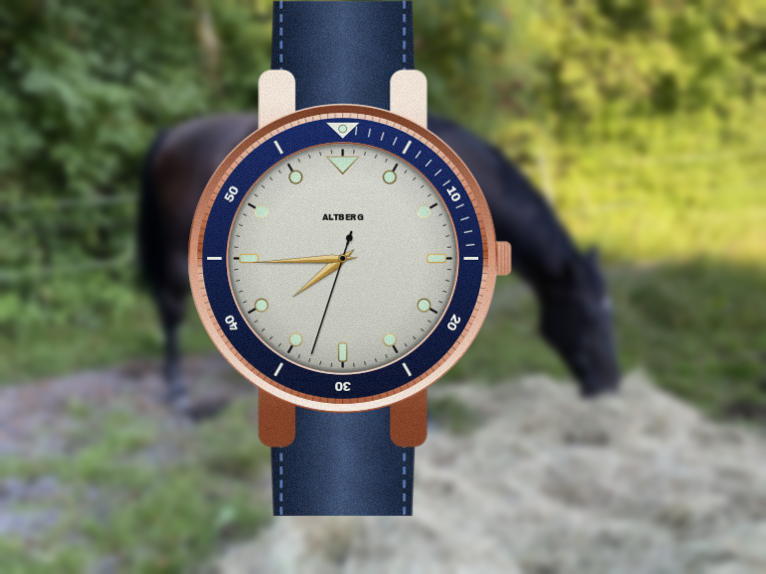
7:44:33
